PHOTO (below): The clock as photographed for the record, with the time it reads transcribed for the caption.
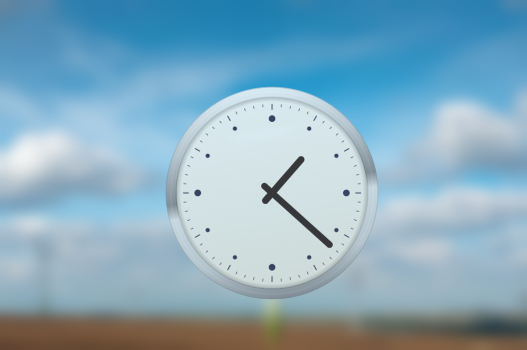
1:22
